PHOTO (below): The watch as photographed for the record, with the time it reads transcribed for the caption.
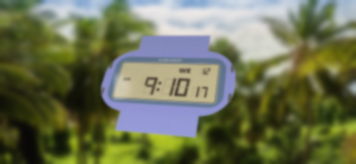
9:10
